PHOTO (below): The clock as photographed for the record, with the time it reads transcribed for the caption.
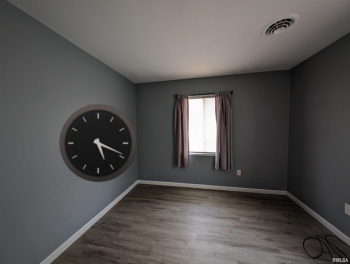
5:19
